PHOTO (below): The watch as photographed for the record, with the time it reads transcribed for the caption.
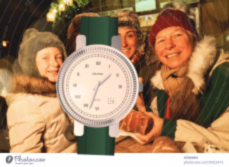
1:33
